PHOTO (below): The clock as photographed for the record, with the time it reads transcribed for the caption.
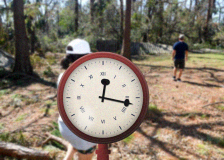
12:17
